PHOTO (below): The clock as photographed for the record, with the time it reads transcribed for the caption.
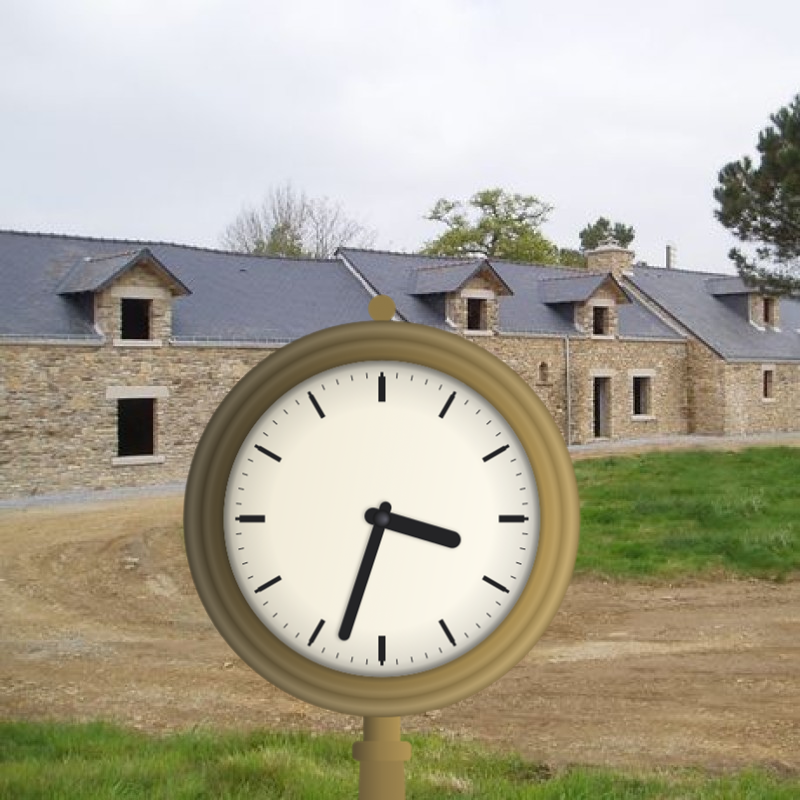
3:33
